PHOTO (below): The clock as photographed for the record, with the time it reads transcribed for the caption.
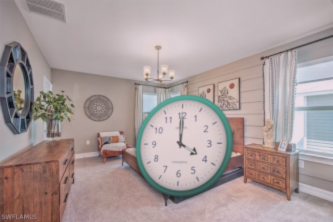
4:00
